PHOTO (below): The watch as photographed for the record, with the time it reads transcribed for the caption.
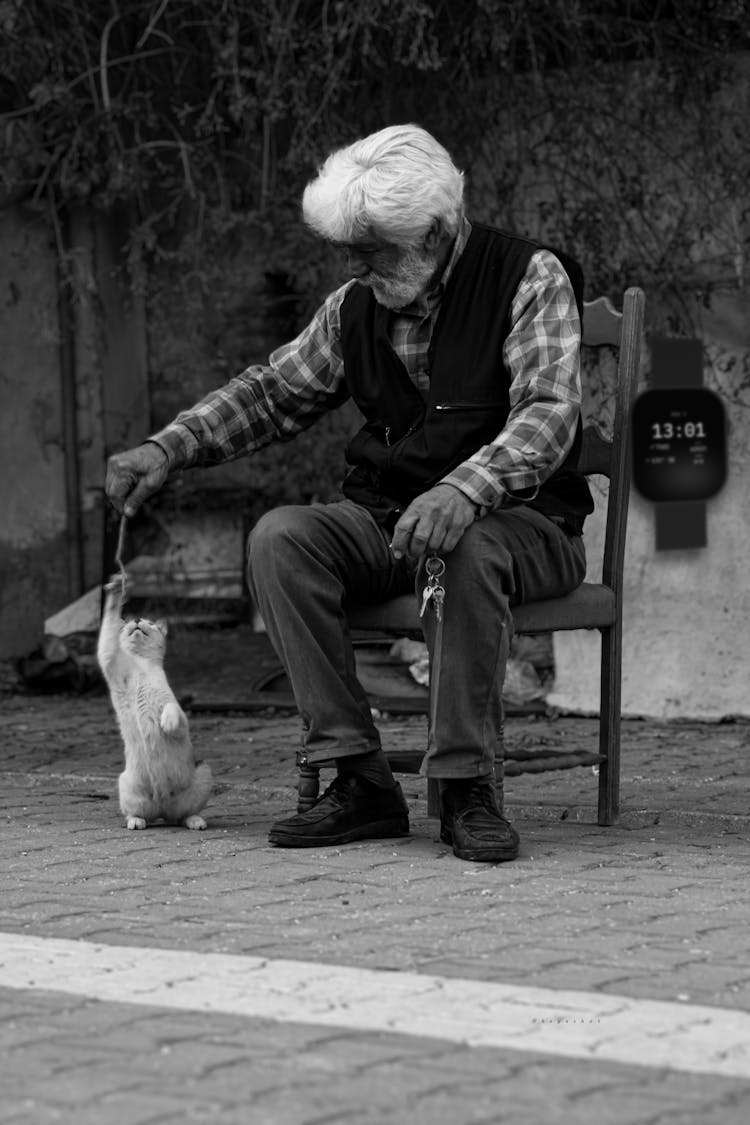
13:01
